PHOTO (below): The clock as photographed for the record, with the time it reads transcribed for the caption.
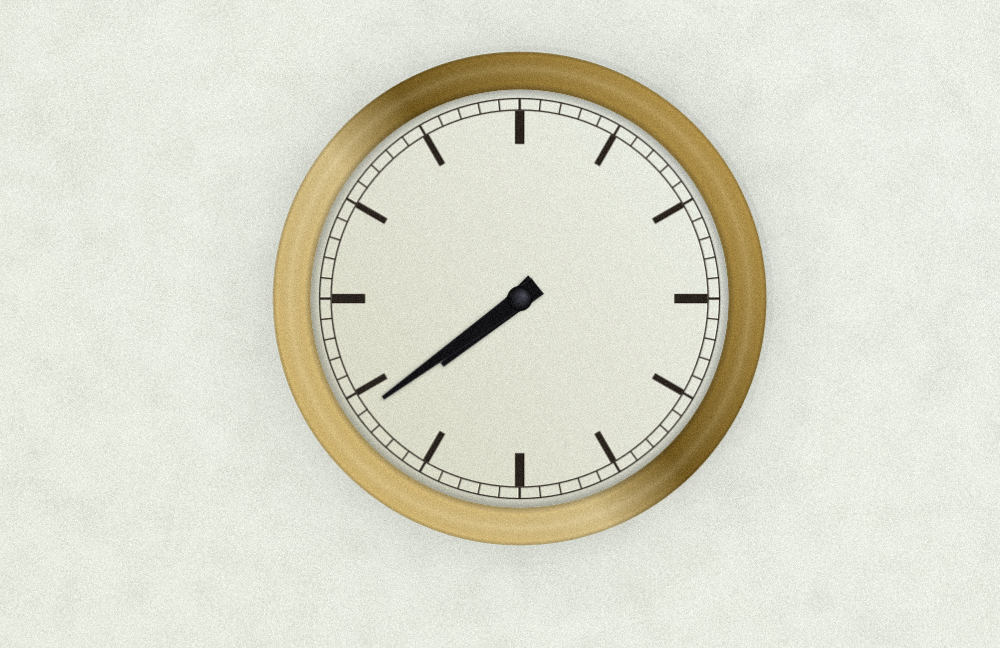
7:39
